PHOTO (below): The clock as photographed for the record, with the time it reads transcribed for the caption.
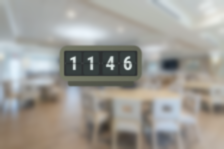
11:46
